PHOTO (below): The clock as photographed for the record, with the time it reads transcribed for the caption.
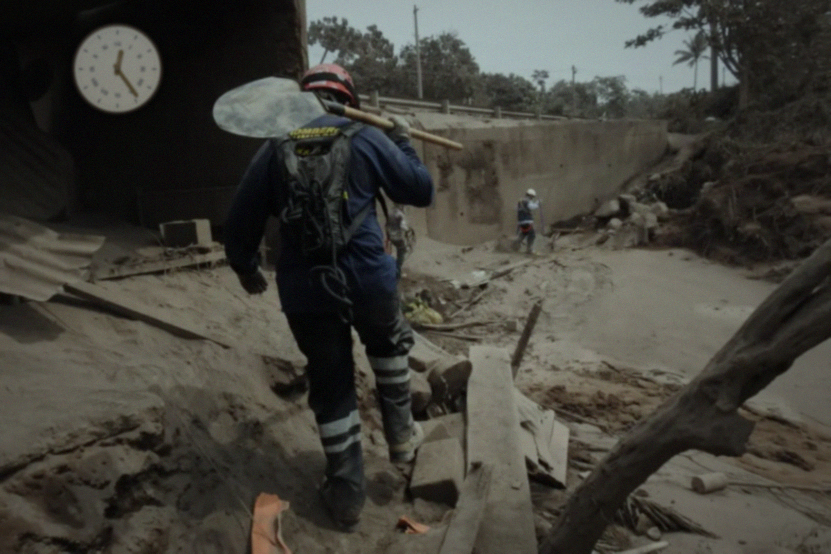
12:24
